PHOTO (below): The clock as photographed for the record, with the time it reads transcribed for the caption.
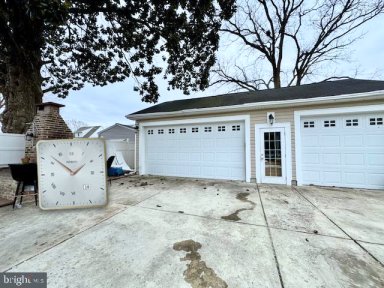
1:52
